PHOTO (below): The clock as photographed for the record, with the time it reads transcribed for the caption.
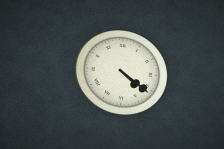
4:21
